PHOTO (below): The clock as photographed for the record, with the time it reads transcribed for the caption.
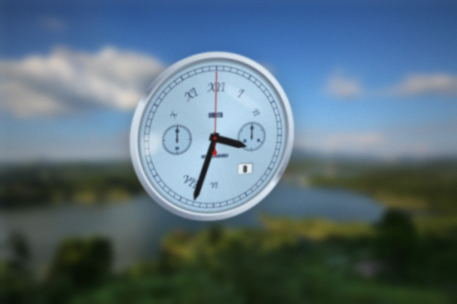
3:33
